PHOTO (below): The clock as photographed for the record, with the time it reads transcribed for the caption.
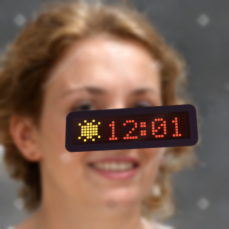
12:01
